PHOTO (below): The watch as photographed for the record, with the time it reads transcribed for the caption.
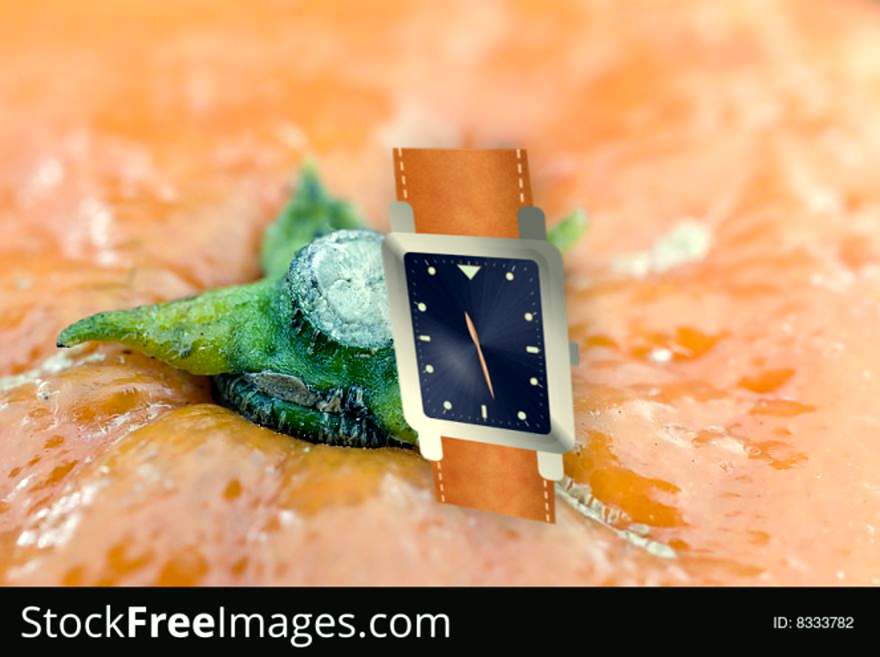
11:28
